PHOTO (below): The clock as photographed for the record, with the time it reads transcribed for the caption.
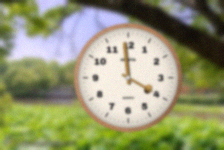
3:59
